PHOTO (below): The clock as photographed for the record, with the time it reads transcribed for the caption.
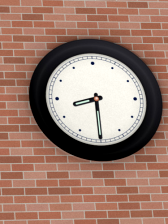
8:30
